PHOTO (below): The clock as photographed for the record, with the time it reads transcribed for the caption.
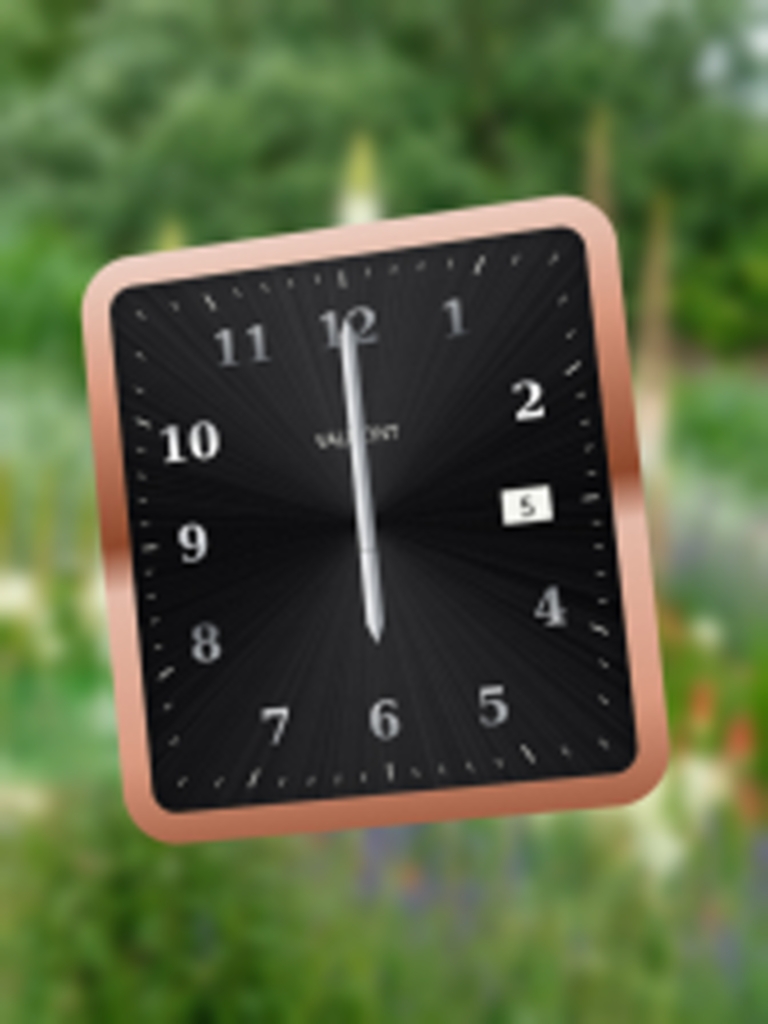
6:00
